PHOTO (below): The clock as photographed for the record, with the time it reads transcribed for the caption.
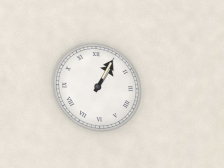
1:05
